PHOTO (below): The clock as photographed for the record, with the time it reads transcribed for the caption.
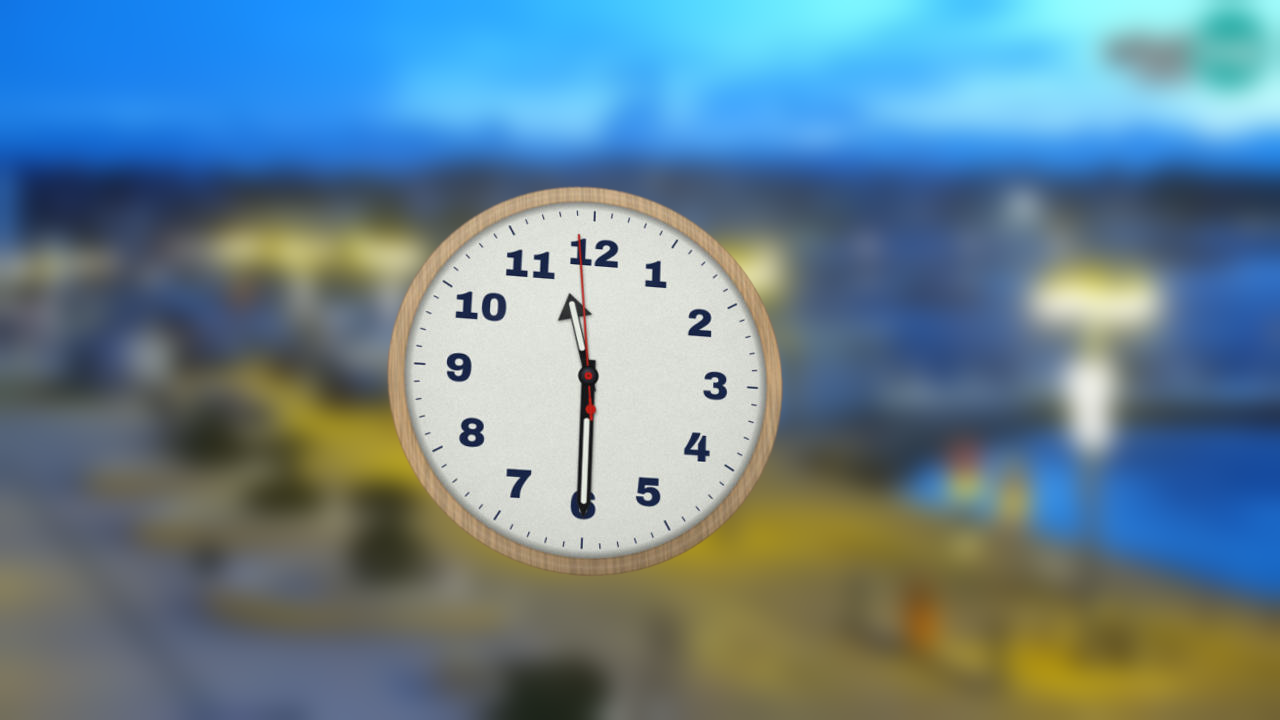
11:29:59
